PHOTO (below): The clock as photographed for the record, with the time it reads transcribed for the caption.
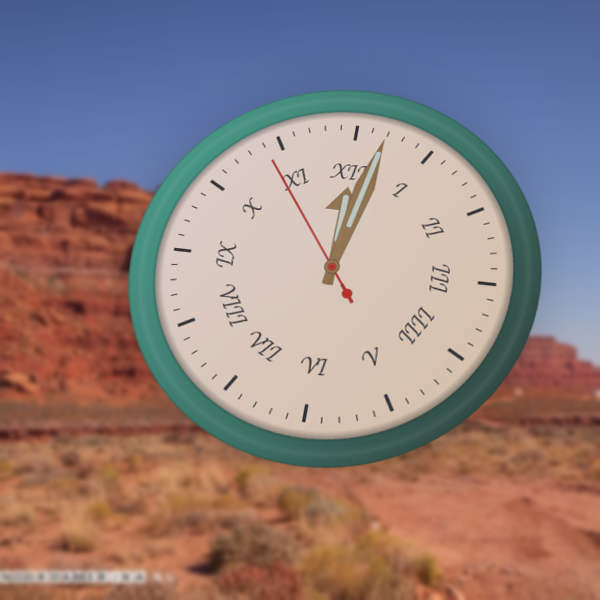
12:01:54
